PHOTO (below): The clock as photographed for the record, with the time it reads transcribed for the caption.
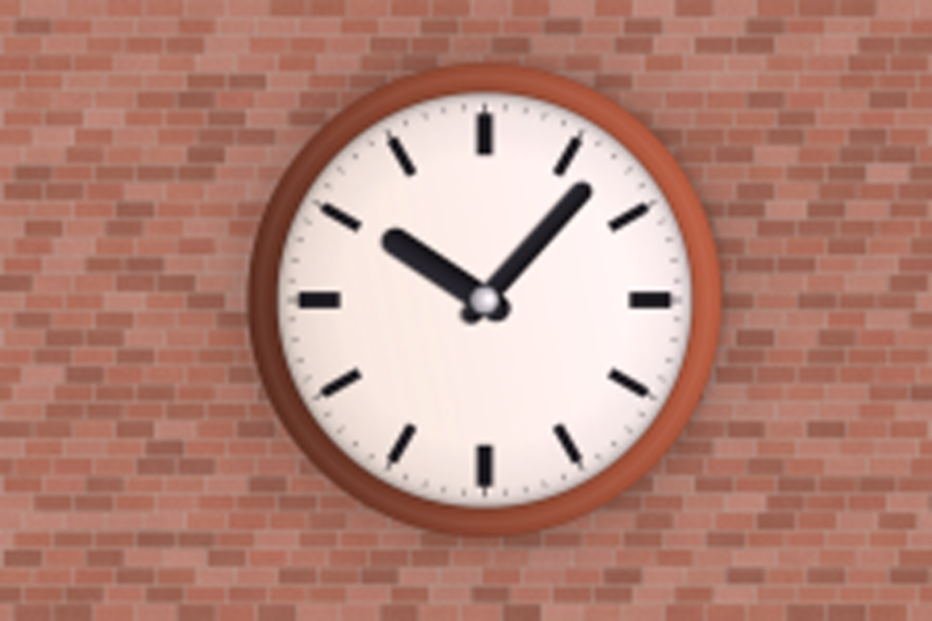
10:07
